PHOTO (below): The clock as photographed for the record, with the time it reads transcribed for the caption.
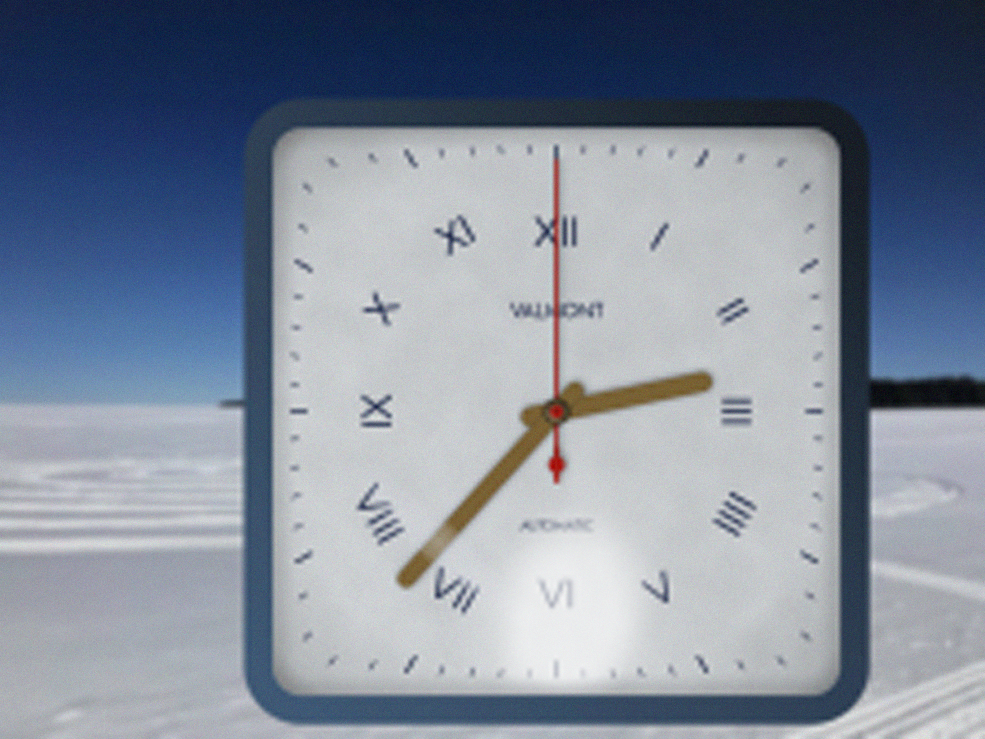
2:37:00
